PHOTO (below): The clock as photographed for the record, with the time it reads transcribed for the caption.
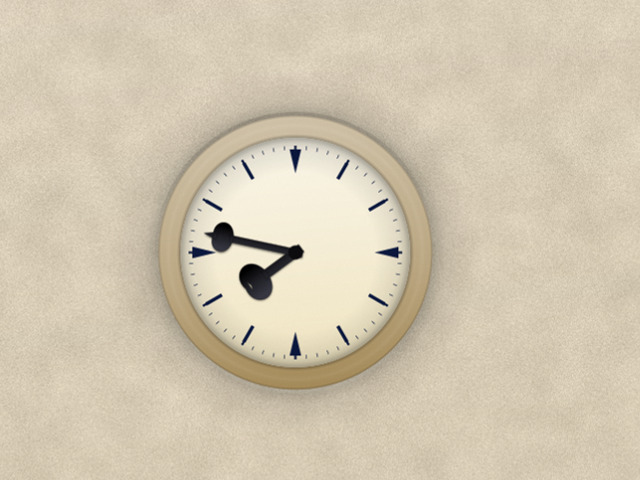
7:47
